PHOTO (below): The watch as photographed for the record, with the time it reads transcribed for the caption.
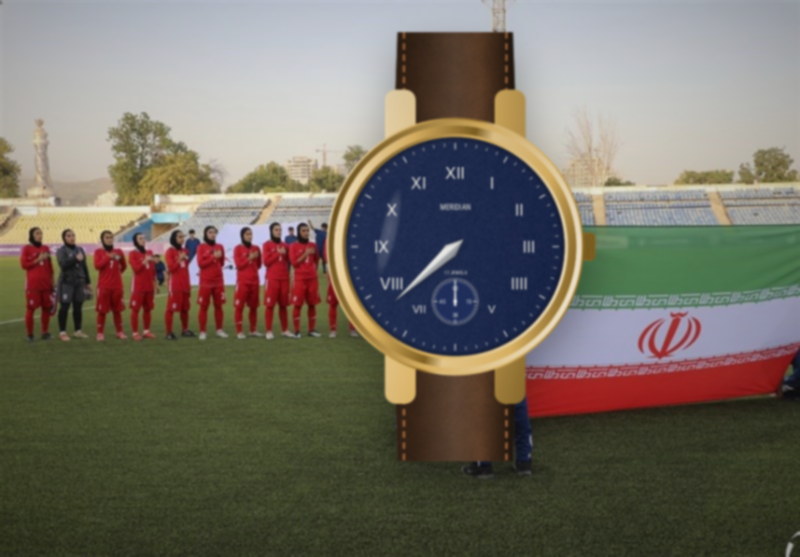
7:38
